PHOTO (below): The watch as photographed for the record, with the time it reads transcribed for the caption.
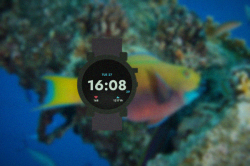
16:08
